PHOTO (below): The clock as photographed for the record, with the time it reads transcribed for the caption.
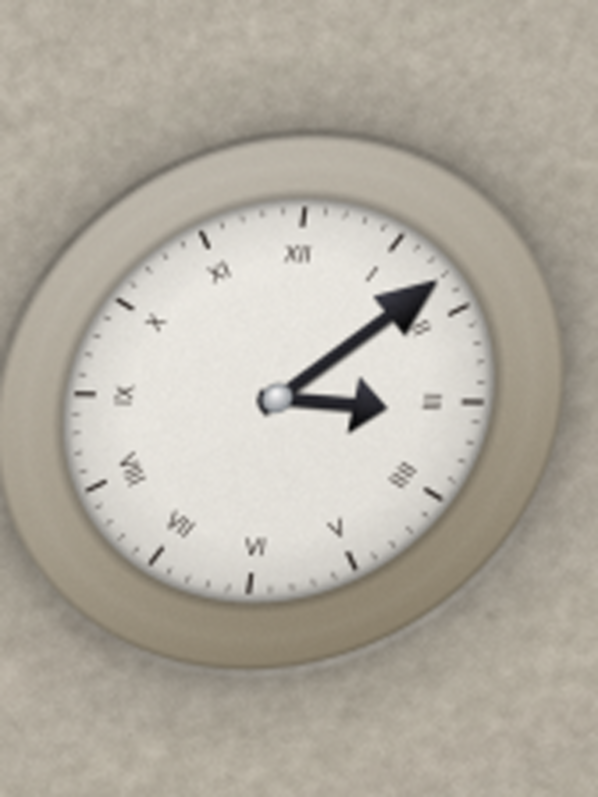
3:08
